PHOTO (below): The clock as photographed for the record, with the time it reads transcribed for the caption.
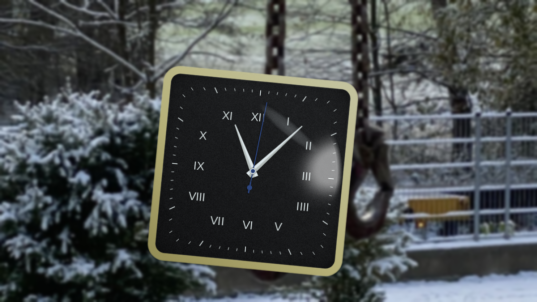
11:07:01
